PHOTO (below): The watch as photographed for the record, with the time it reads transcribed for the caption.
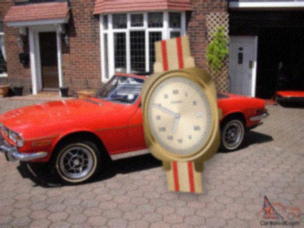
6:49
